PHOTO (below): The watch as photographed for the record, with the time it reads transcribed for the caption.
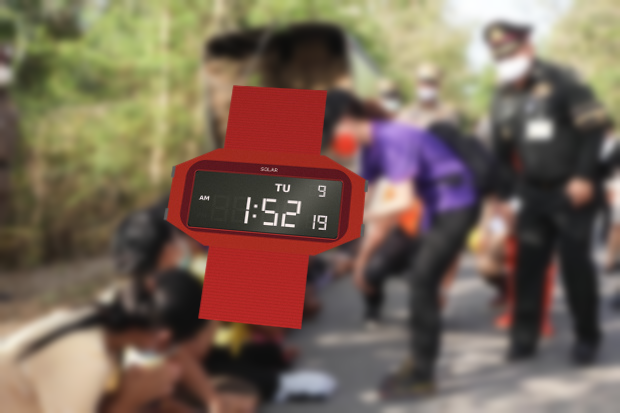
1:52:19
